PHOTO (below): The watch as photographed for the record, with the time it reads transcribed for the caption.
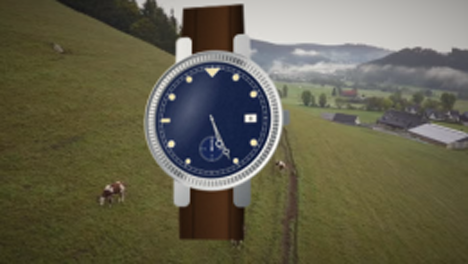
5:26
